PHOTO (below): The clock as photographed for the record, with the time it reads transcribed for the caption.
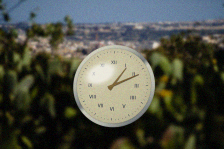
1:11
